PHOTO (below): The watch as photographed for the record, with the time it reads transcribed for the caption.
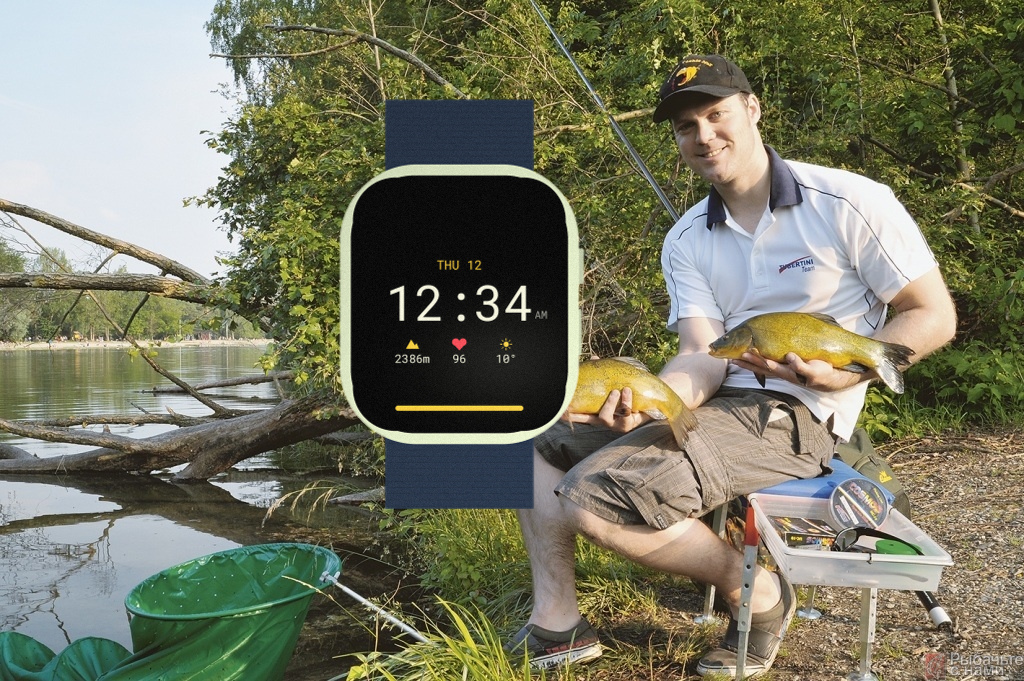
12:34
